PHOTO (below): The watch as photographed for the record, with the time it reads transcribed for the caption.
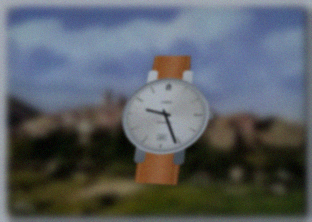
9:26
